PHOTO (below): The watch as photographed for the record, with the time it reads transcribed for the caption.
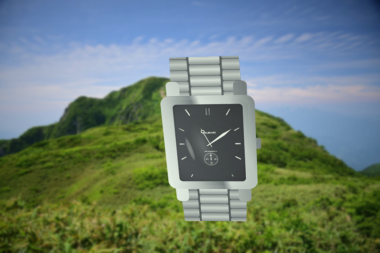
11:09
